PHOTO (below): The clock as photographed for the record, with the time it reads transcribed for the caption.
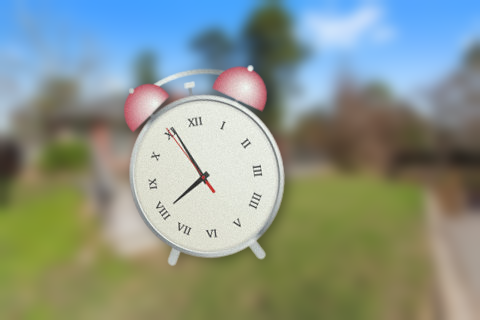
7:55:55
